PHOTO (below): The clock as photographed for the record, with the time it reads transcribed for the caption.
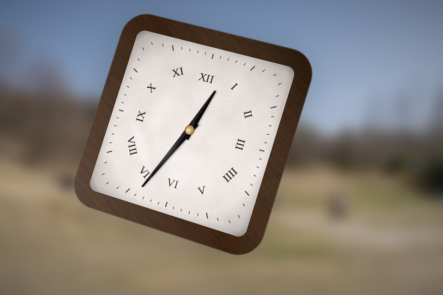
12:34
